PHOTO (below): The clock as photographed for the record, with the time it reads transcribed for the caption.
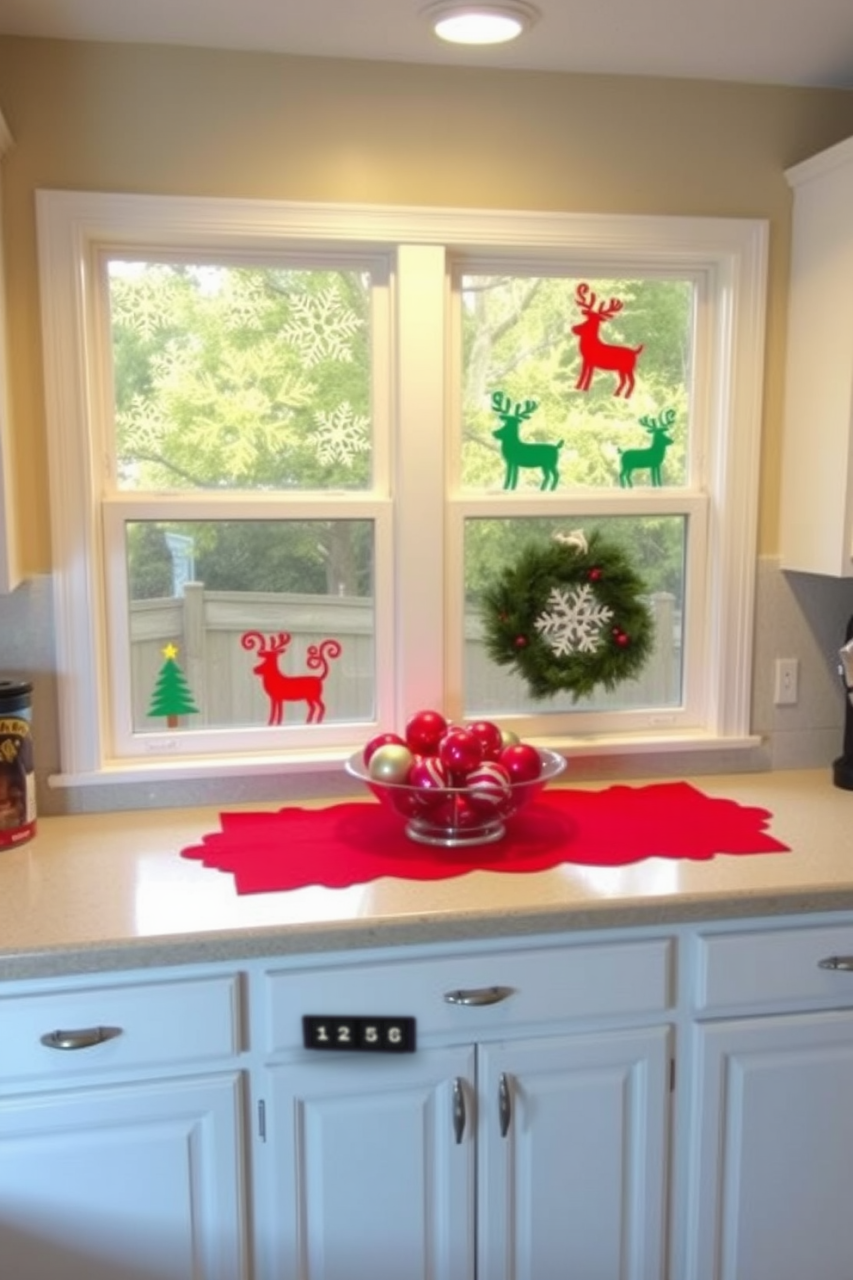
12:56
